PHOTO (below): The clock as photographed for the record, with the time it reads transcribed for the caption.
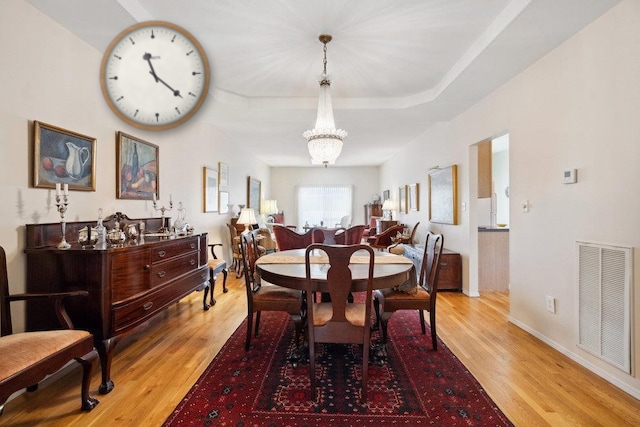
11:22
